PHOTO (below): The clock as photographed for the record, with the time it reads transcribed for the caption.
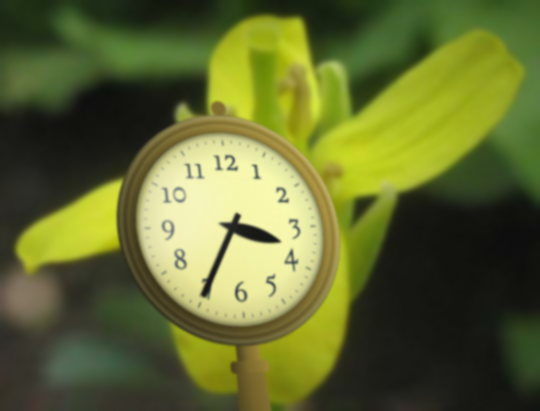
3:35
